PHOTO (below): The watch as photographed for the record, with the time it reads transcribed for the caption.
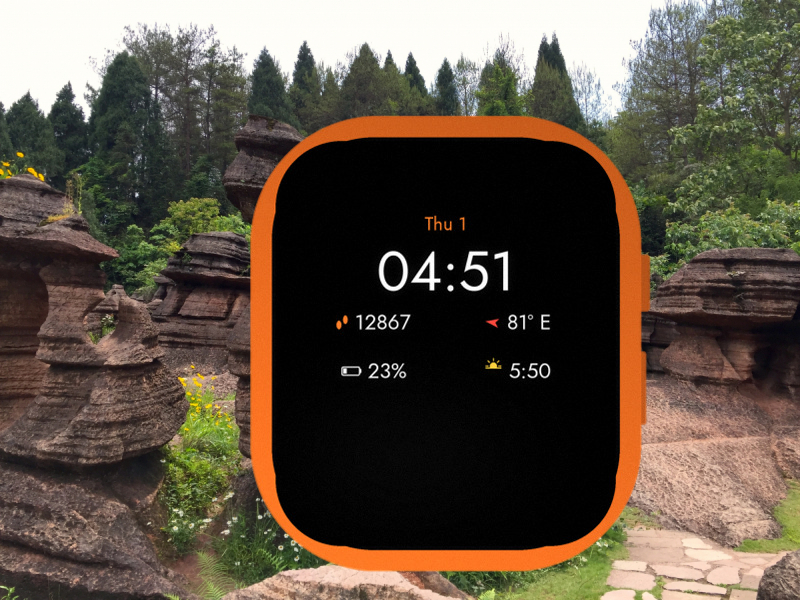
4:51
